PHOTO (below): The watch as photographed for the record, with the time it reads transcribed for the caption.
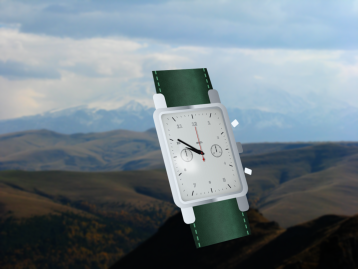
9:51
